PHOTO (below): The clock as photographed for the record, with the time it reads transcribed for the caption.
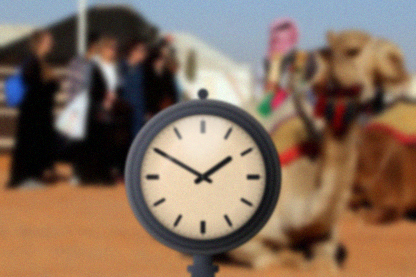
1:50
